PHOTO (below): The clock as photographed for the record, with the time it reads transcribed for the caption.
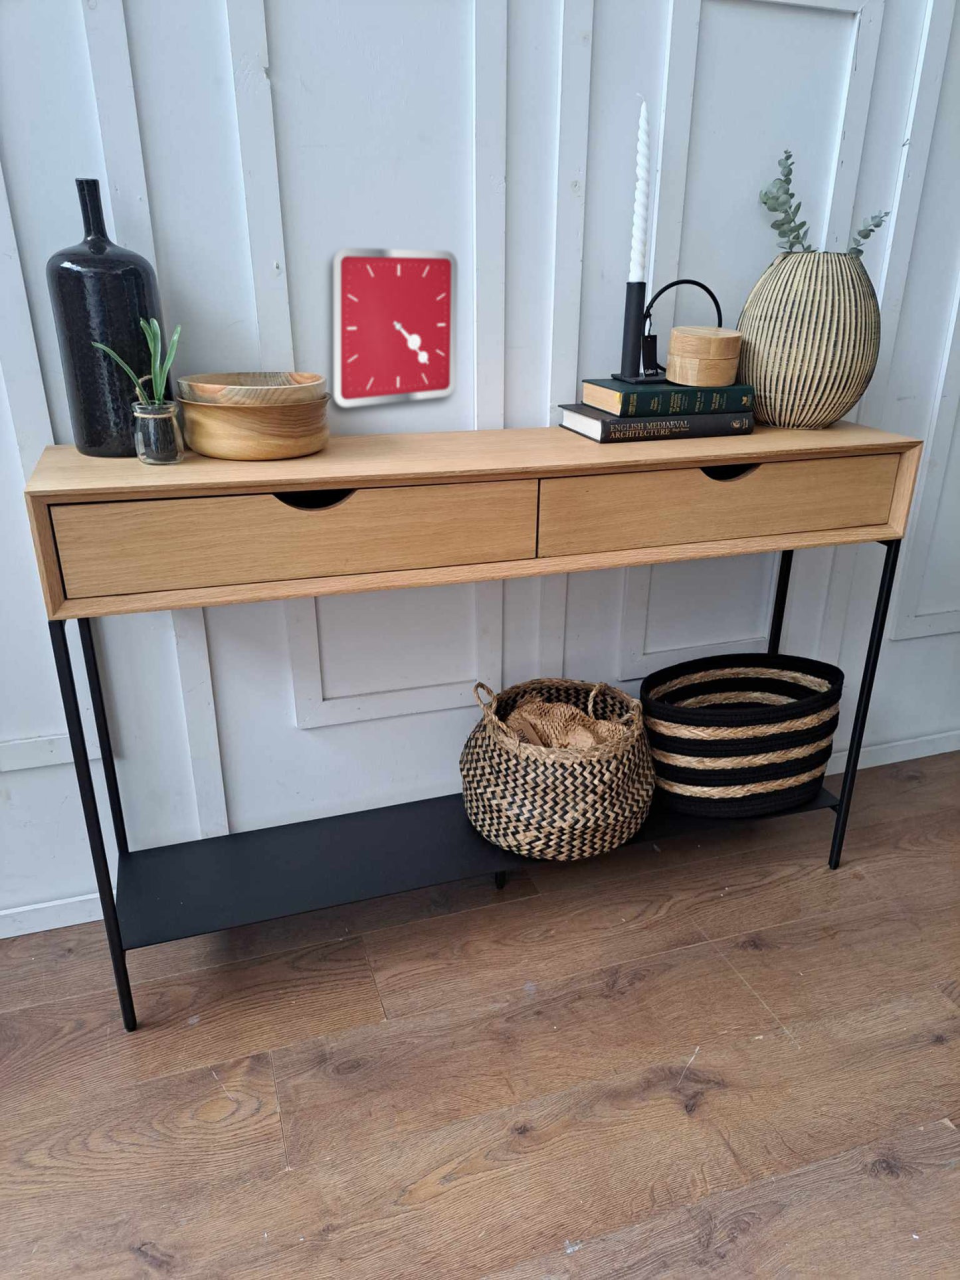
4:23
